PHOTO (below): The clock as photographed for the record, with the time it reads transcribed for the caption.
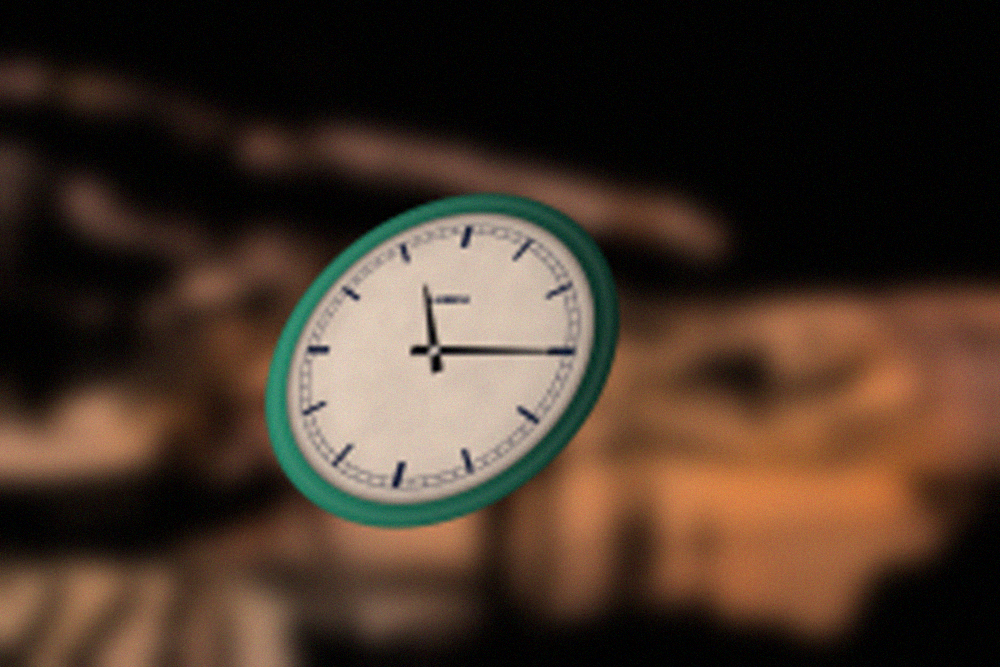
11:15
